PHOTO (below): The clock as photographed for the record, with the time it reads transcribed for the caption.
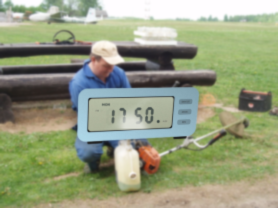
17:50
